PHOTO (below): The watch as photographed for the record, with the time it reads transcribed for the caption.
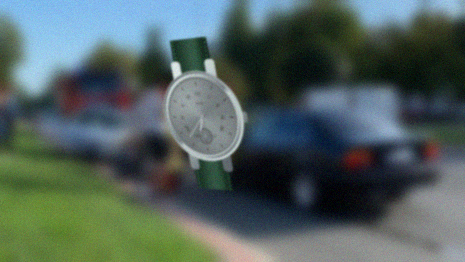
6:37
